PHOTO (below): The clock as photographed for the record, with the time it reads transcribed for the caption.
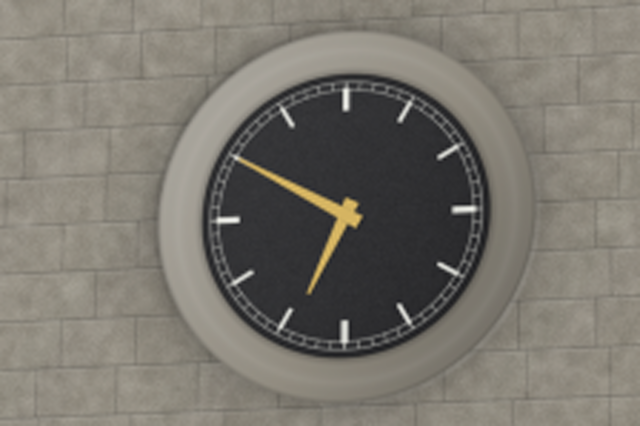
6:50
